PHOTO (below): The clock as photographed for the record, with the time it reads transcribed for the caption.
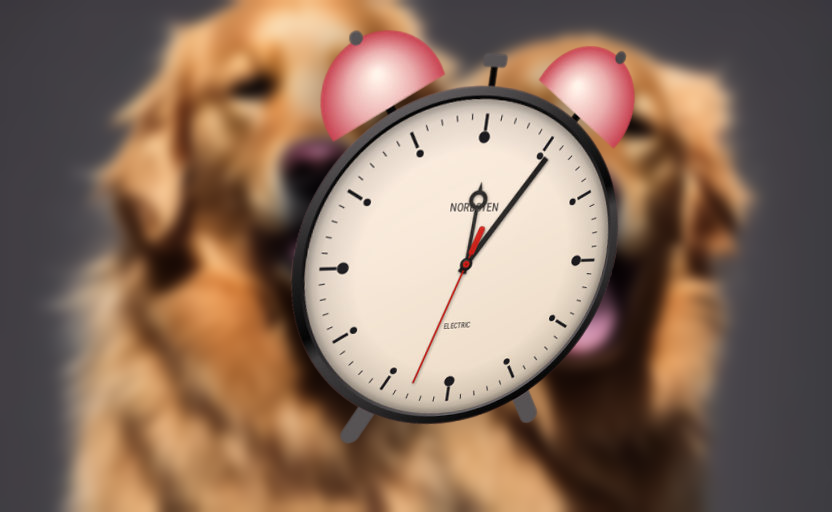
12:05:33
